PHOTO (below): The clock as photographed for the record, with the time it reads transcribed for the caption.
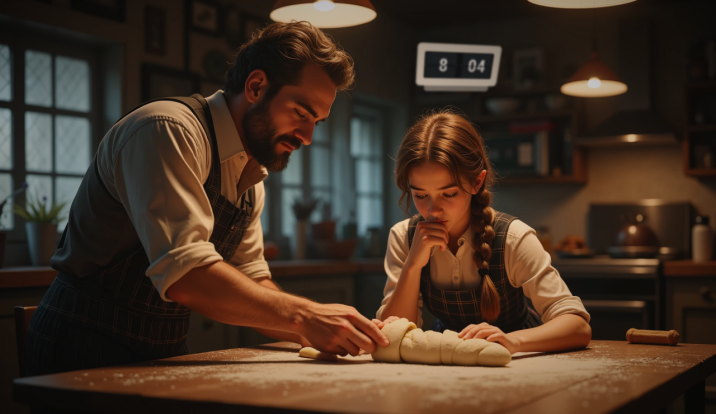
8:04
